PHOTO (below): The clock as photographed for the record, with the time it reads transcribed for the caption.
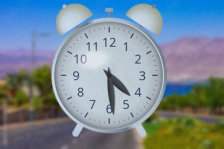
4:29
